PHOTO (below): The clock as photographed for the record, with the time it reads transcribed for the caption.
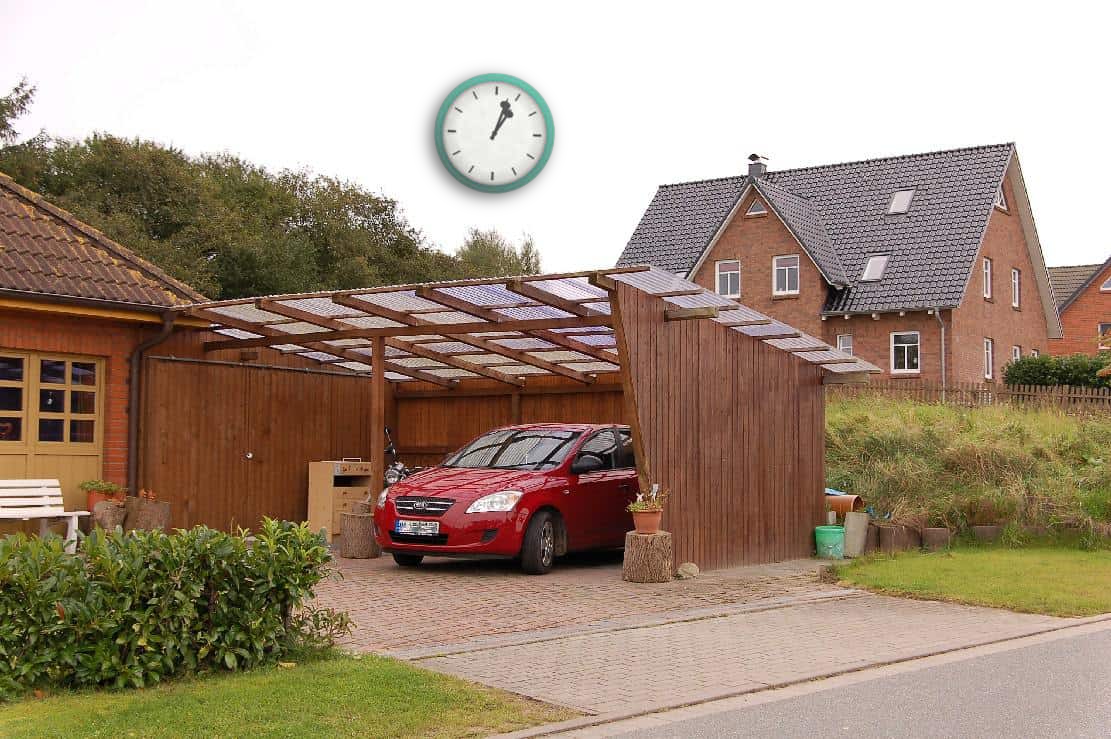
1:03
